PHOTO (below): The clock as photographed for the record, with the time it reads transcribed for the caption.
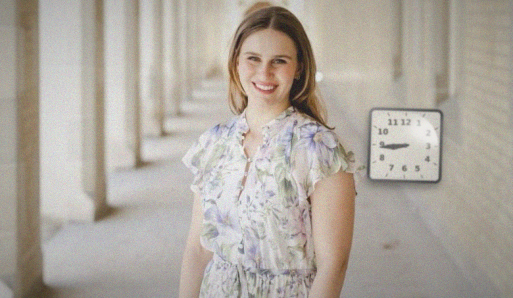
8:44
